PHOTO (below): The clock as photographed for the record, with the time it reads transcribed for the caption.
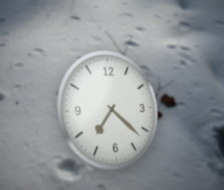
7:22
